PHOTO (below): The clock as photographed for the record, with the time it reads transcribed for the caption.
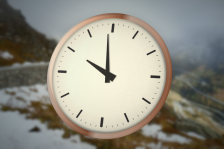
9:59
